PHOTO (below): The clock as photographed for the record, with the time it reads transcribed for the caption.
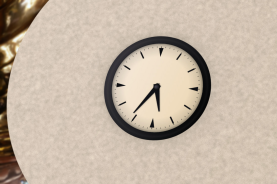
5:36
